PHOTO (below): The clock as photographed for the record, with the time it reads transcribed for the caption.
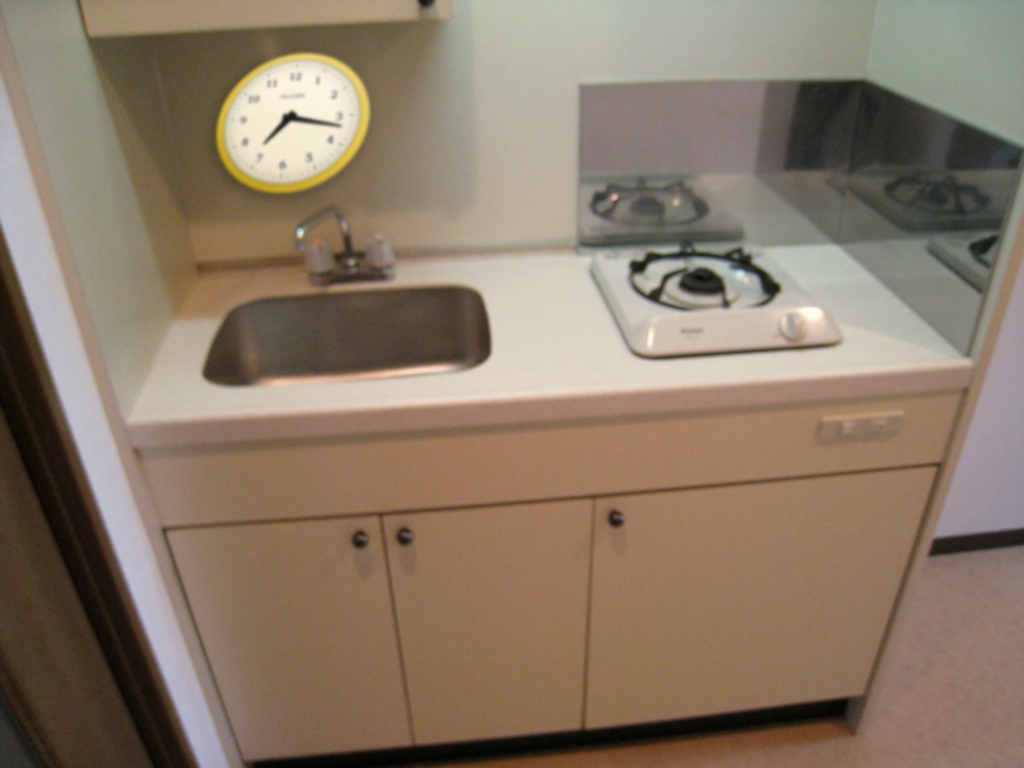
7:17
